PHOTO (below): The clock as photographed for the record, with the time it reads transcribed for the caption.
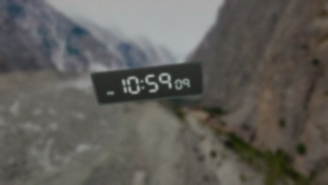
10:59
